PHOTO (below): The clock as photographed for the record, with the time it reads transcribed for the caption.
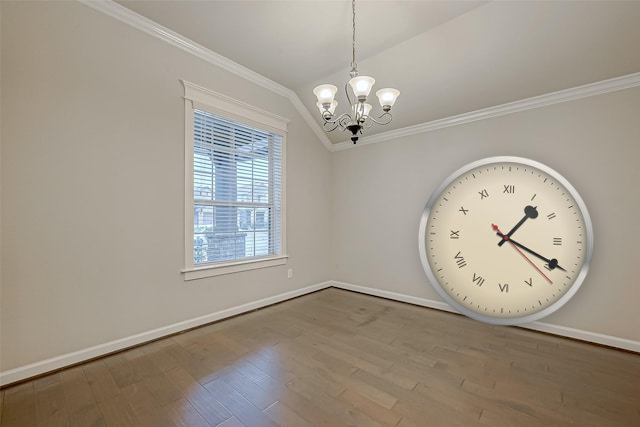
1:19:22
